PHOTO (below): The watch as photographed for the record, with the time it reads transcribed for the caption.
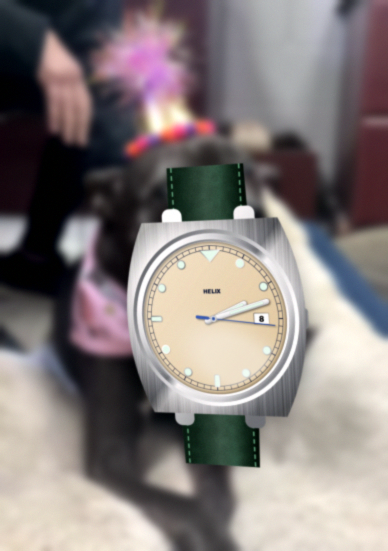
2:12:16
